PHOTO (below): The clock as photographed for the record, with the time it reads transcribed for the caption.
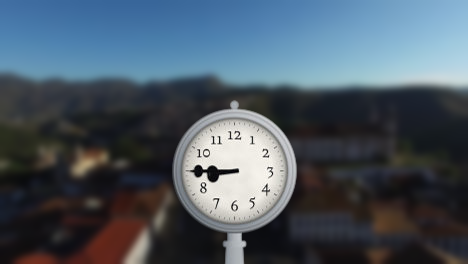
8:45
